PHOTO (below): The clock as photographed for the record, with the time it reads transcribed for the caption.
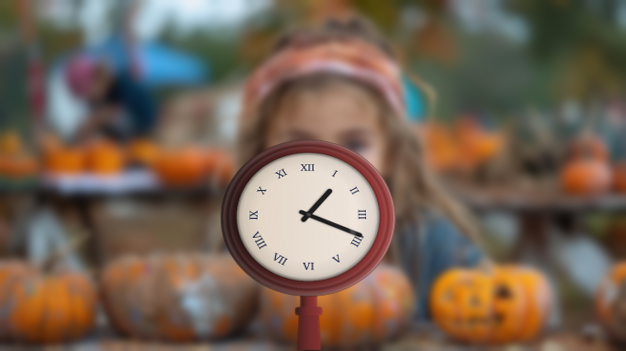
1:19
